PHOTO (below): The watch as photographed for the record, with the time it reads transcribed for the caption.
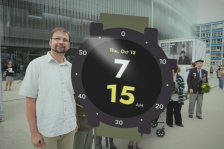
7:15
